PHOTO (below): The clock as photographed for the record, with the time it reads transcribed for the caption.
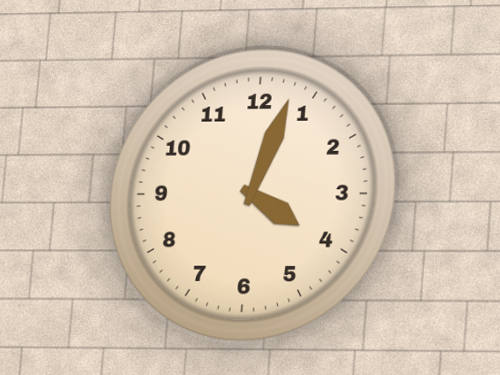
4:03
